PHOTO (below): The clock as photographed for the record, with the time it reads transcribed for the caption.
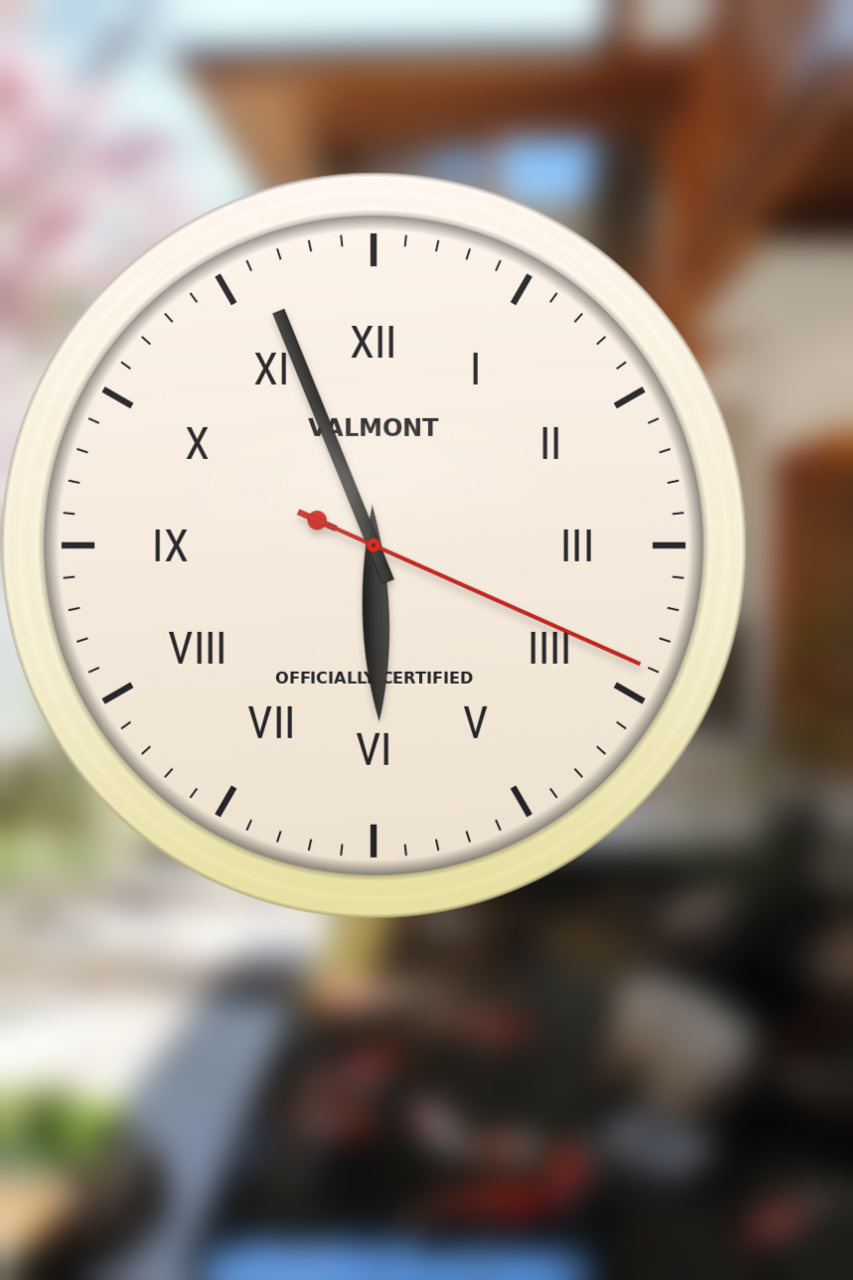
5:56:19
